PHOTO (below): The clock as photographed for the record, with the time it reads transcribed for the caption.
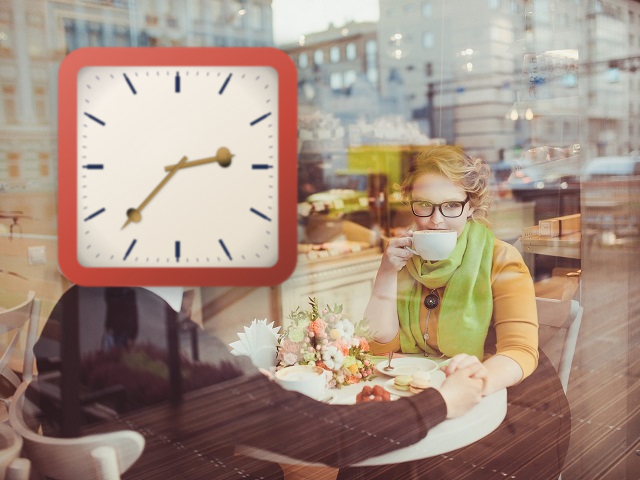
2:37
